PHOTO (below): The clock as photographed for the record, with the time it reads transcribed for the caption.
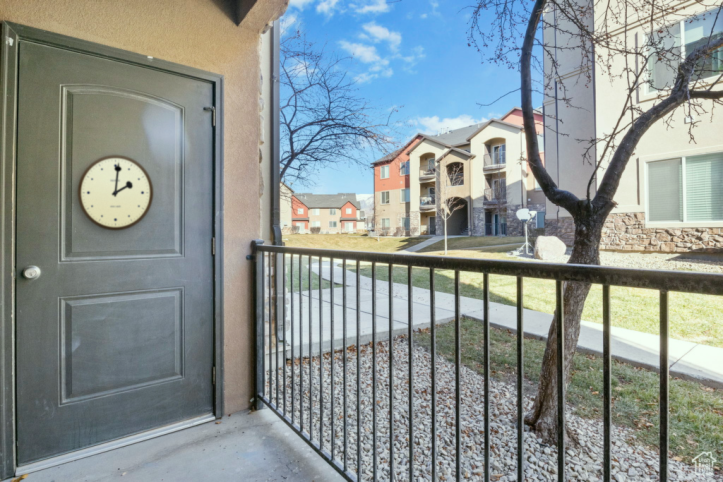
2:01
